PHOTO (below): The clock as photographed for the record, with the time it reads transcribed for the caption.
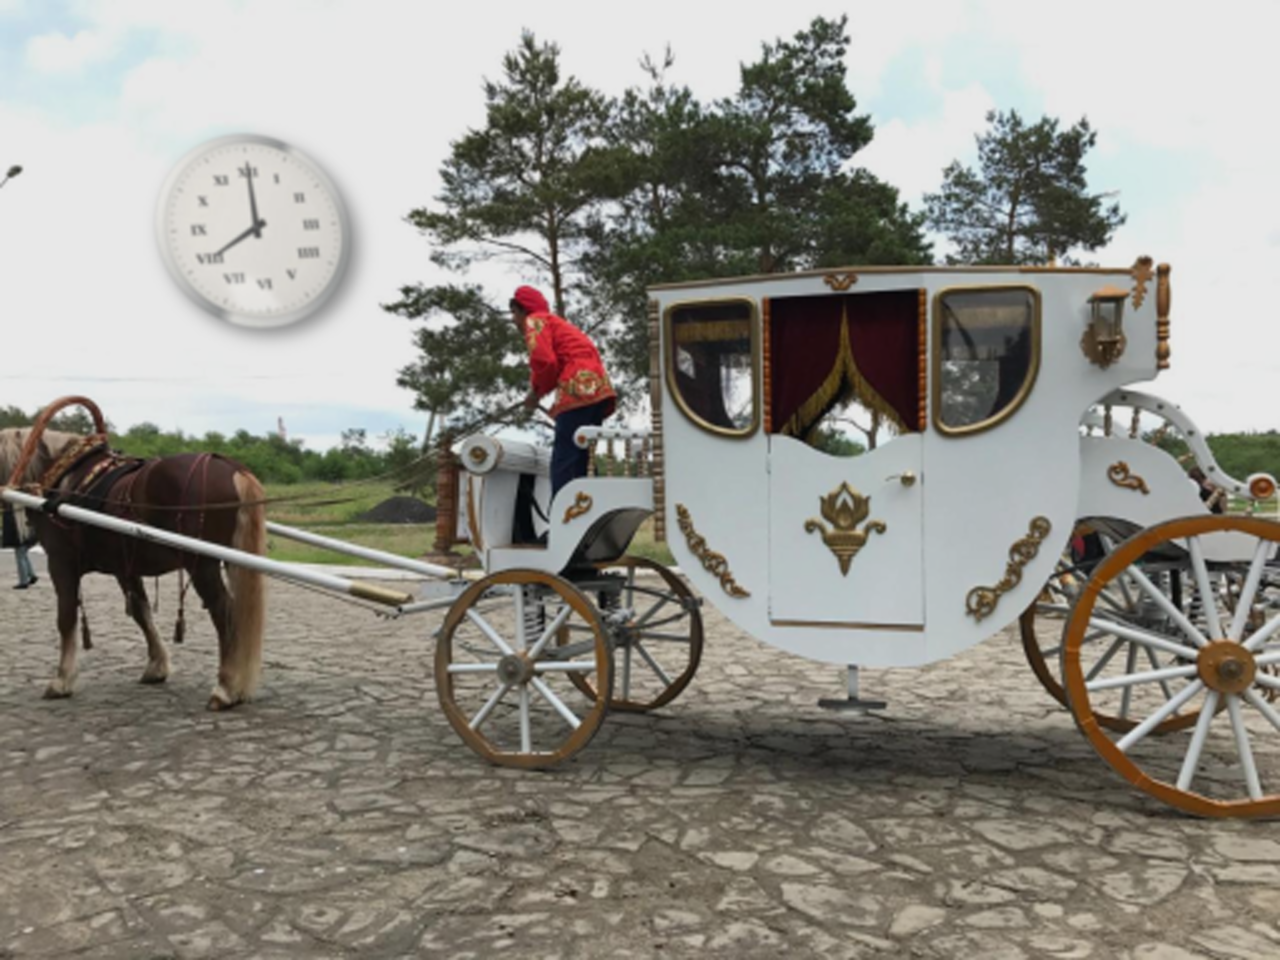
8:00
